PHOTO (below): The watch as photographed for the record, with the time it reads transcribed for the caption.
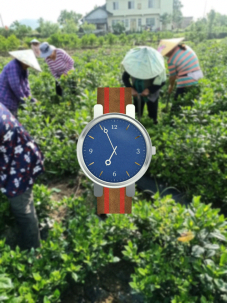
6:56
